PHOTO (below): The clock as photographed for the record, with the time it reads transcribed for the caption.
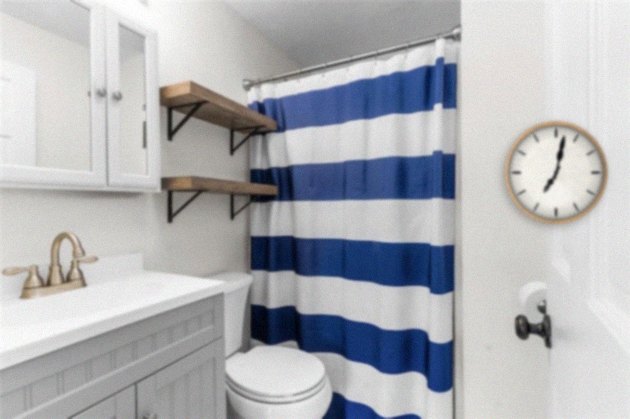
7:02
